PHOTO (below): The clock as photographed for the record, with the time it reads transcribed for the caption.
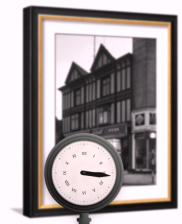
3:16
